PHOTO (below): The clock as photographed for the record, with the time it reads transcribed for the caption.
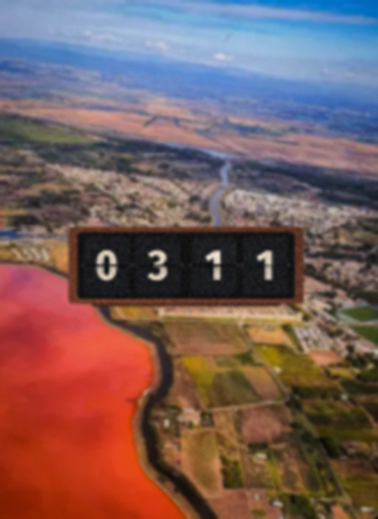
3:11
